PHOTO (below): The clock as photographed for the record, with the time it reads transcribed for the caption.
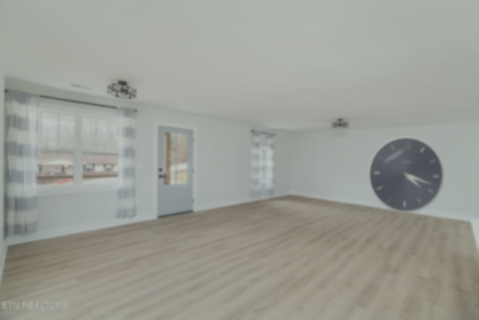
4:18
